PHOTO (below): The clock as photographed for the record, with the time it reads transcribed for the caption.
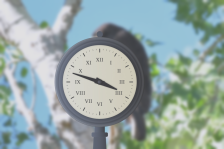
3:48
